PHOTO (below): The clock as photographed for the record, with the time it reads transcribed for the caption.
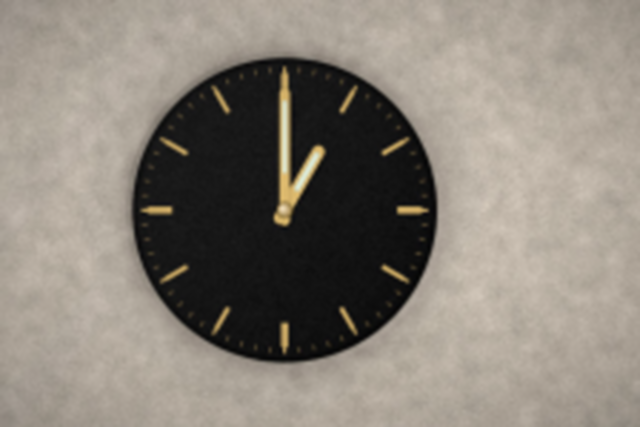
1:00
